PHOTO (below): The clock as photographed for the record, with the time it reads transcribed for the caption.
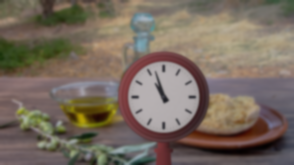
10:57
